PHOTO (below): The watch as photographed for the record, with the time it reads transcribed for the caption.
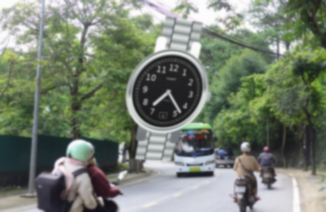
7:23
